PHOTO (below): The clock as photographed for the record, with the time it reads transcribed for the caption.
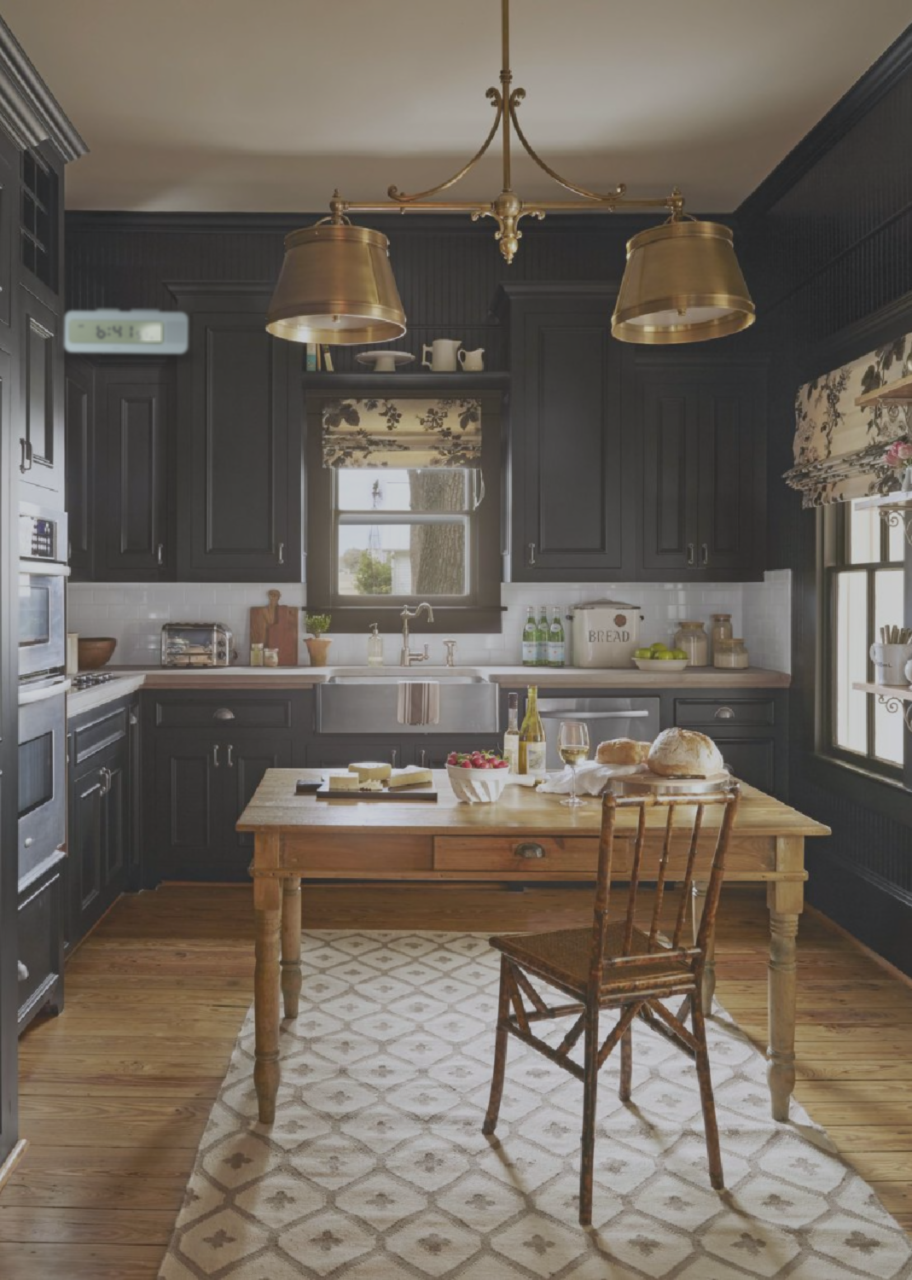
6:41
